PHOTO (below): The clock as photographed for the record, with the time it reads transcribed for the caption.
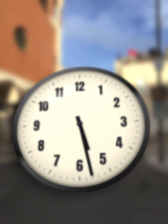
5:28
